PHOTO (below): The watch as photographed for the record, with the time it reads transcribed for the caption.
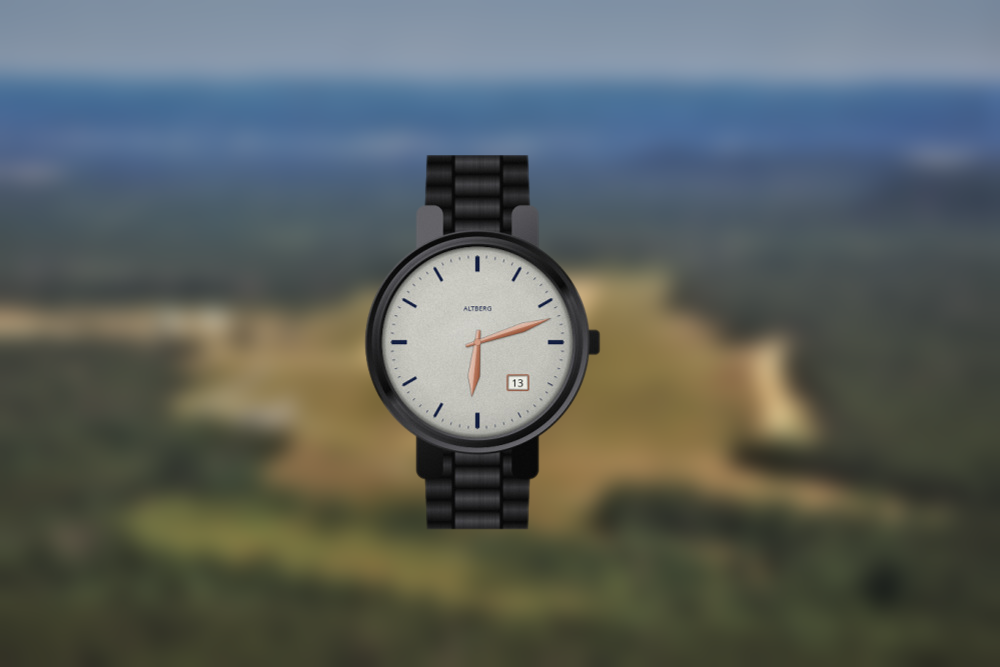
6:12
